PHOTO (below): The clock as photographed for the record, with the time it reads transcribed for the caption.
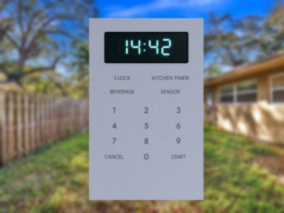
14:42
